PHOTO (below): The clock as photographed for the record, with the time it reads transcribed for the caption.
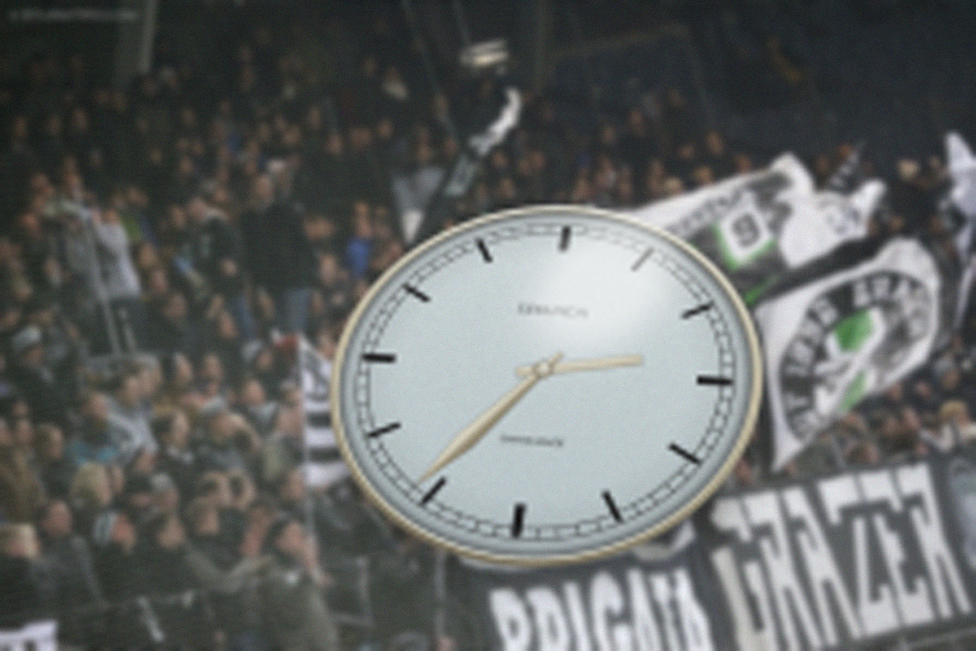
2:36
